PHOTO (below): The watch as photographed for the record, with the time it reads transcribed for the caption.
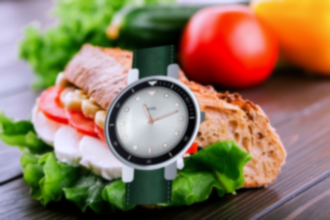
11:12
